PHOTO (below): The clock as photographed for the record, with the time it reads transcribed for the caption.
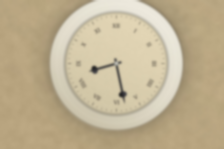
8:28
